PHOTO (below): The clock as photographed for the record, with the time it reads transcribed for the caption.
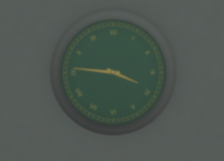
3:46
